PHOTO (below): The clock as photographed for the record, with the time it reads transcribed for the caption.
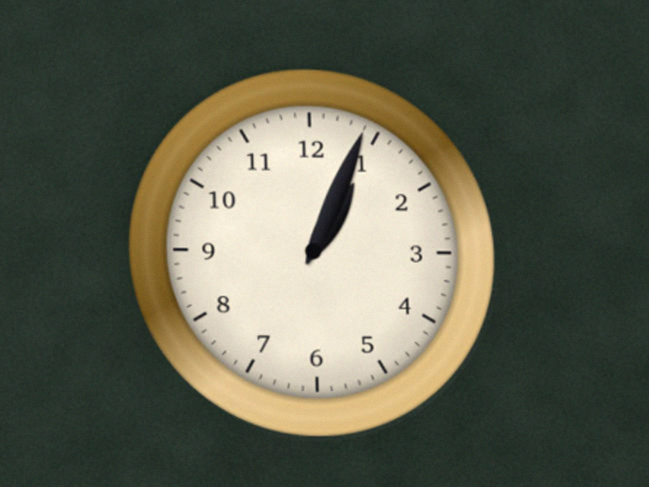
1:04
